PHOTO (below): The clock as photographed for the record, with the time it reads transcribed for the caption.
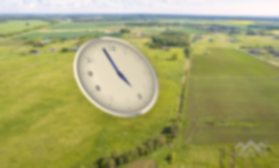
4:57
